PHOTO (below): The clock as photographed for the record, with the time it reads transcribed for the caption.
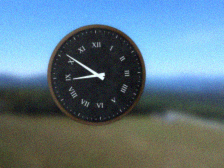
8:51
